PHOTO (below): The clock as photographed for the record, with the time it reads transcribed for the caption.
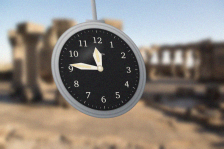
11:46
